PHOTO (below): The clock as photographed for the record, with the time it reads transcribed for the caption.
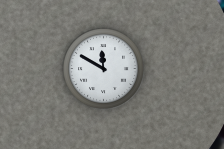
11:50
